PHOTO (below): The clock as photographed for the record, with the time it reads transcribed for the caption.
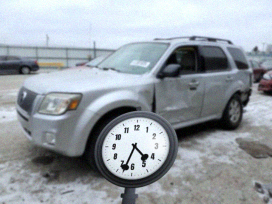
4:33
